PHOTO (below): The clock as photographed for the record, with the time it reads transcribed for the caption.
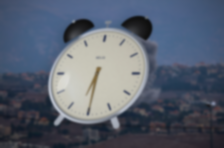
6:30
